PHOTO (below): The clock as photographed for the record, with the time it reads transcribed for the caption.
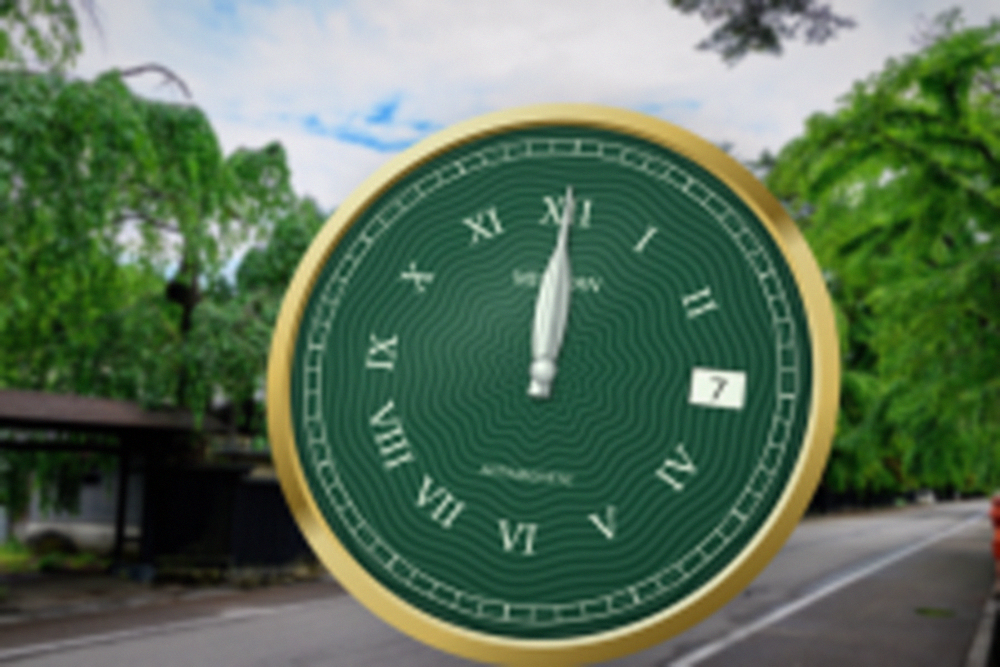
12:00
